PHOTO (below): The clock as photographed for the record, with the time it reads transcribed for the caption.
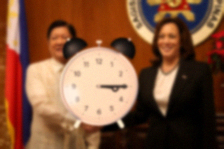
3:15
